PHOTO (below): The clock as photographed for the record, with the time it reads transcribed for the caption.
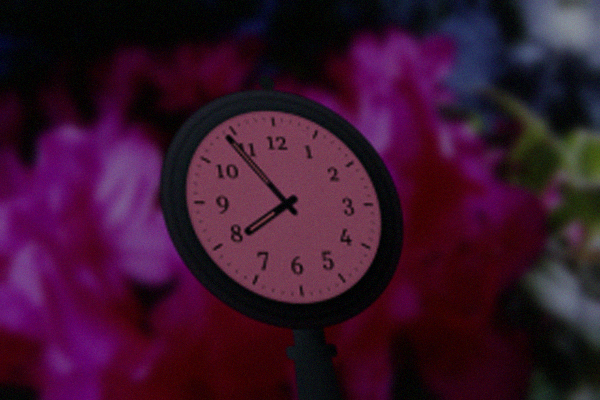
7:54
